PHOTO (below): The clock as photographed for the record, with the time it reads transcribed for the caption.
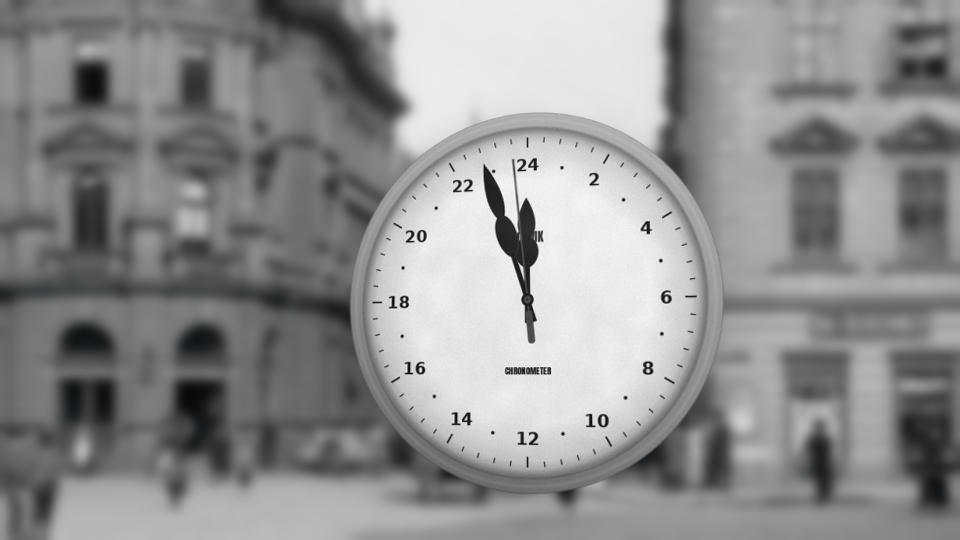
23:56:59
